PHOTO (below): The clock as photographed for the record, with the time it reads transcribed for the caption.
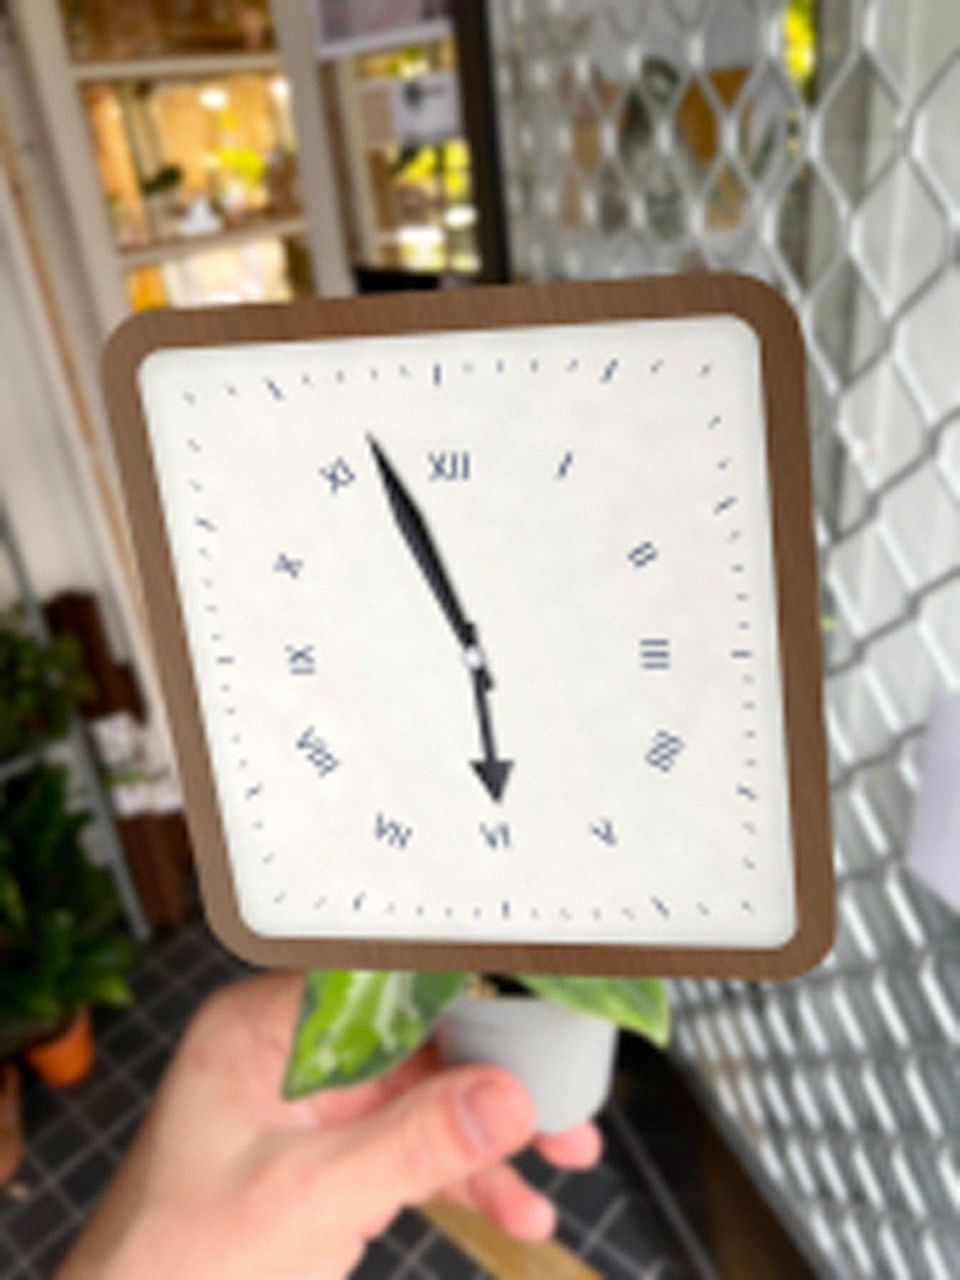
5:57
